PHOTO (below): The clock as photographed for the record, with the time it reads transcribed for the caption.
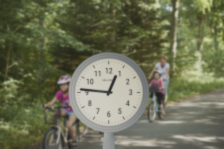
12:46
